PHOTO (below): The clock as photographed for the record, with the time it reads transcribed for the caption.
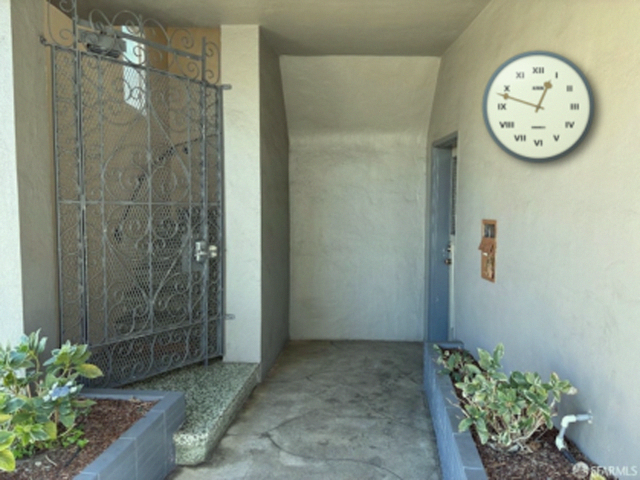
12:48
